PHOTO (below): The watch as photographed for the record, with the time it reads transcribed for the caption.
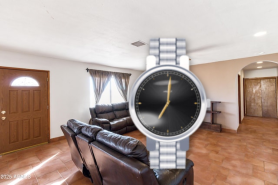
7:01
